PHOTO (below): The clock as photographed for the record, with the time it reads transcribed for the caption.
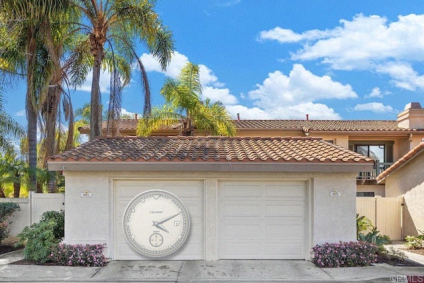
4:11
